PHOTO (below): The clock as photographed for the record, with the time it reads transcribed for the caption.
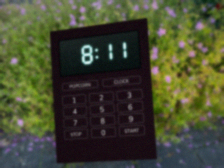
8:11
